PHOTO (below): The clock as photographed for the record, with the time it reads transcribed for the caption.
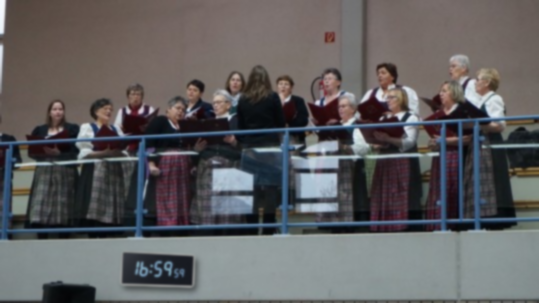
16:59
